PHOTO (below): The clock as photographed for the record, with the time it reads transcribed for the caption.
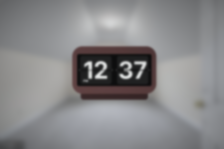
12:37
